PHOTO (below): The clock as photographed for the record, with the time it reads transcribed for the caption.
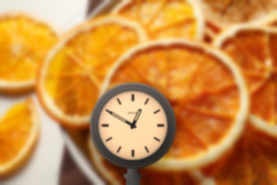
12:50
